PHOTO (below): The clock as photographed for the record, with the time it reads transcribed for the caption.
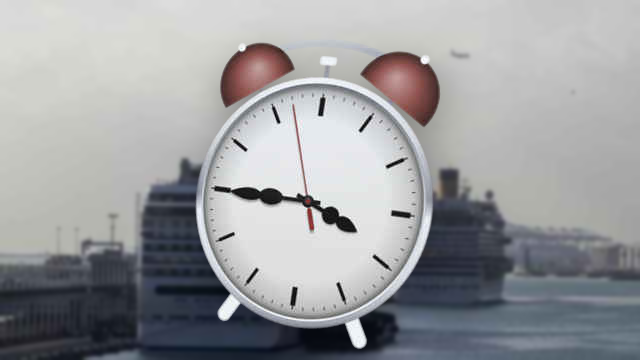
3:44:57
